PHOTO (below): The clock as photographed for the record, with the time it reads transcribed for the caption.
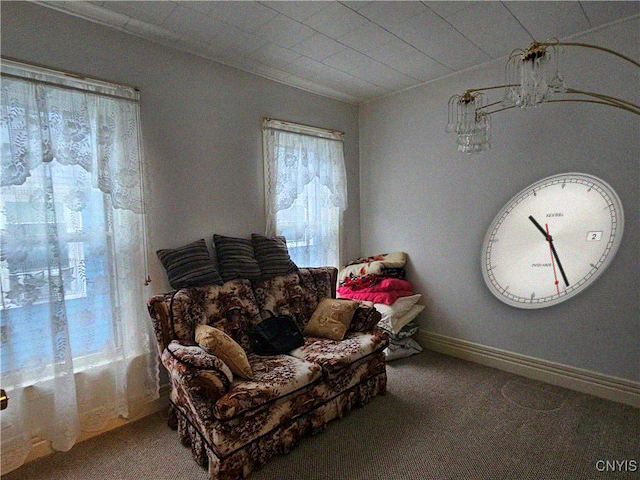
10:24:26
